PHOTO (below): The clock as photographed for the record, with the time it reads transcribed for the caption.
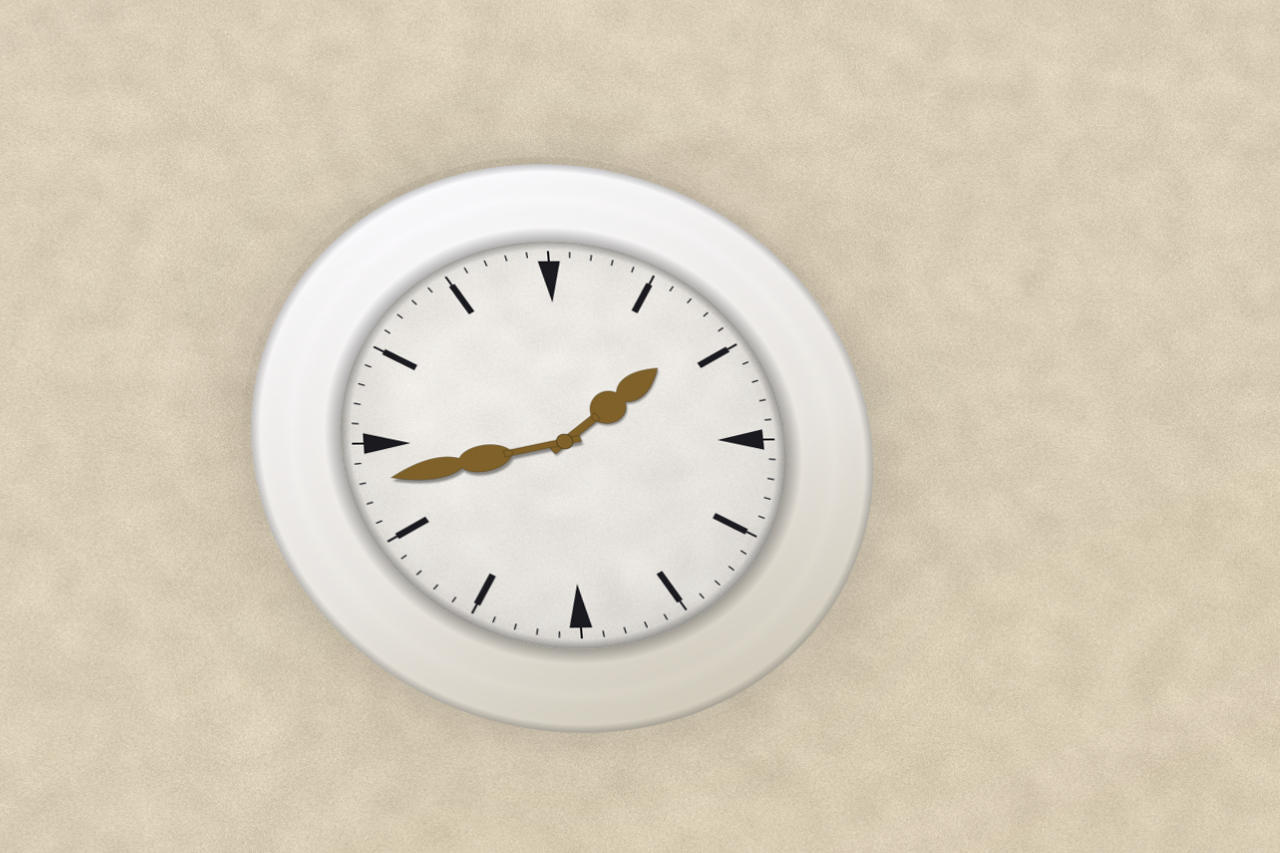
1:43
